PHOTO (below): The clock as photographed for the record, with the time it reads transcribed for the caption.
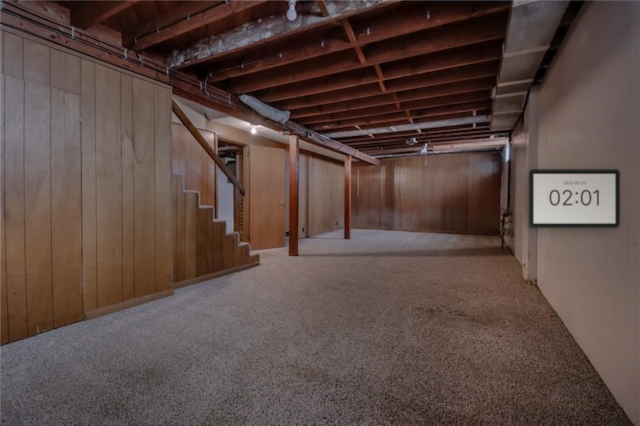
2:01
